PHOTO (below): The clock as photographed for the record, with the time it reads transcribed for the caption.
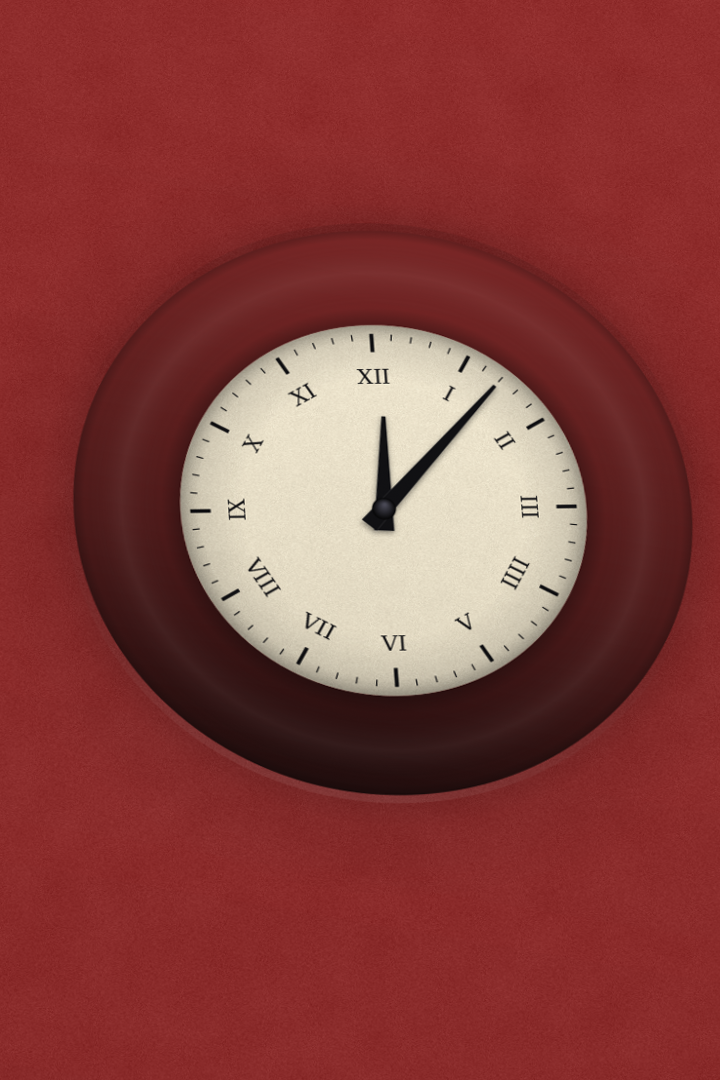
12:07
